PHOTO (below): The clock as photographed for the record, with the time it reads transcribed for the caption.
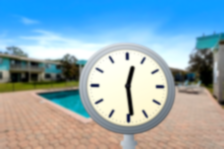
12:29
